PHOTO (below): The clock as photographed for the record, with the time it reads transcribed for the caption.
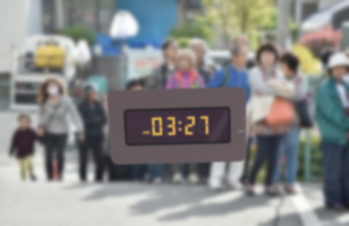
3:27
